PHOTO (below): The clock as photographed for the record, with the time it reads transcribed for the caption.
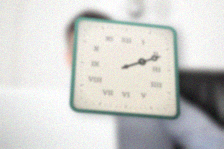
2:11
